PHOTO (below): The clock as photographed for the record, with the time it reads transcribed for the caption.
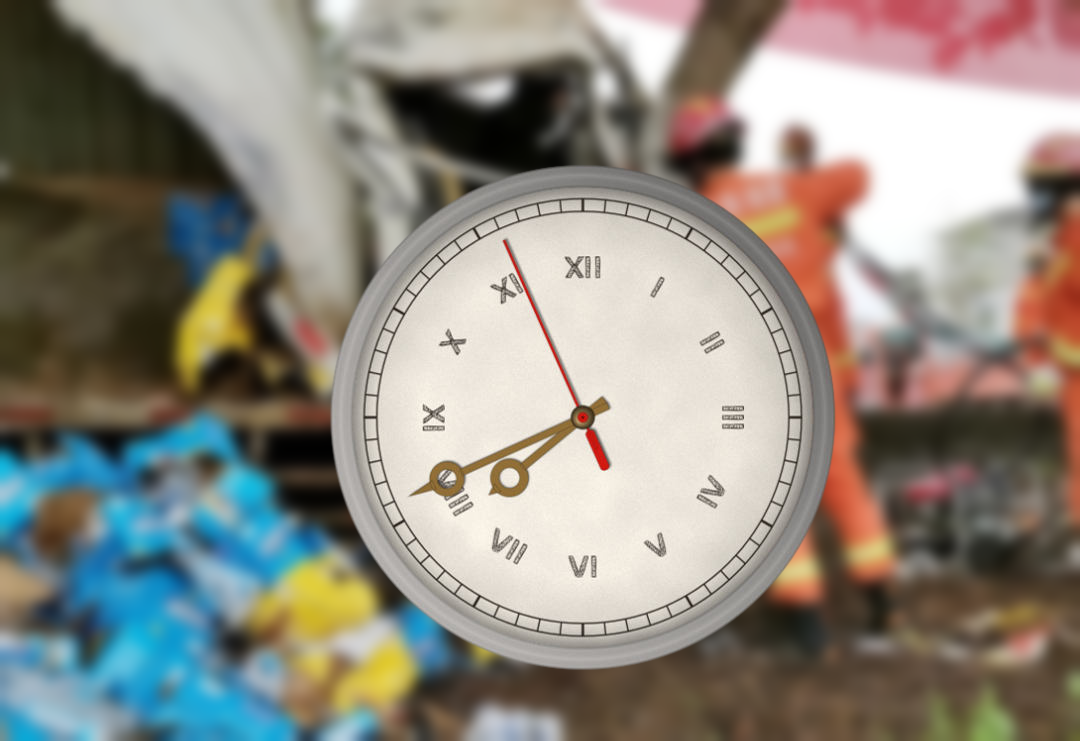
7:40:56
